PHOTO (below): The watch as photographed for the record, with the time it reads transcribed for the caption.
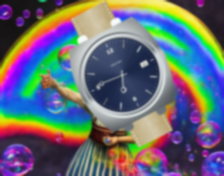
6:46
